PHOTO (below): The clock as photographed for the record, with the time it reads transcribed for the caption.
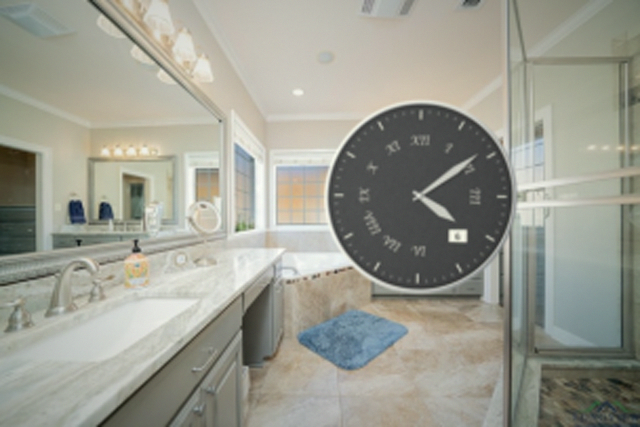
4:09
